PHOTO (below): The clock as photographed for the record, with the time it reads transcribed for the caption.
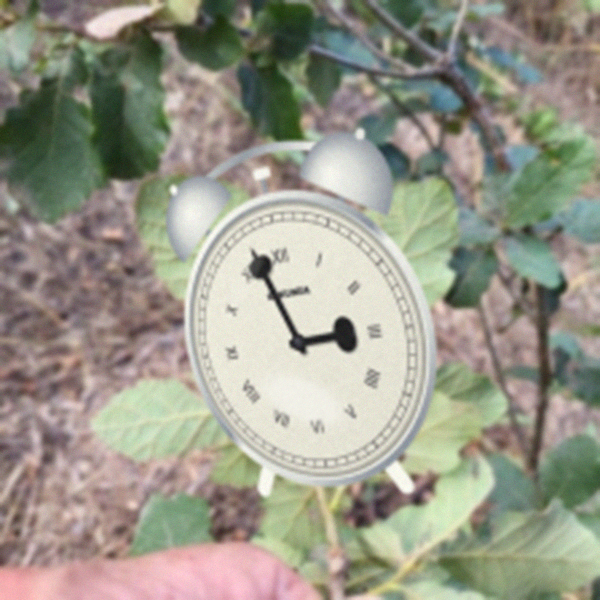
2:57
